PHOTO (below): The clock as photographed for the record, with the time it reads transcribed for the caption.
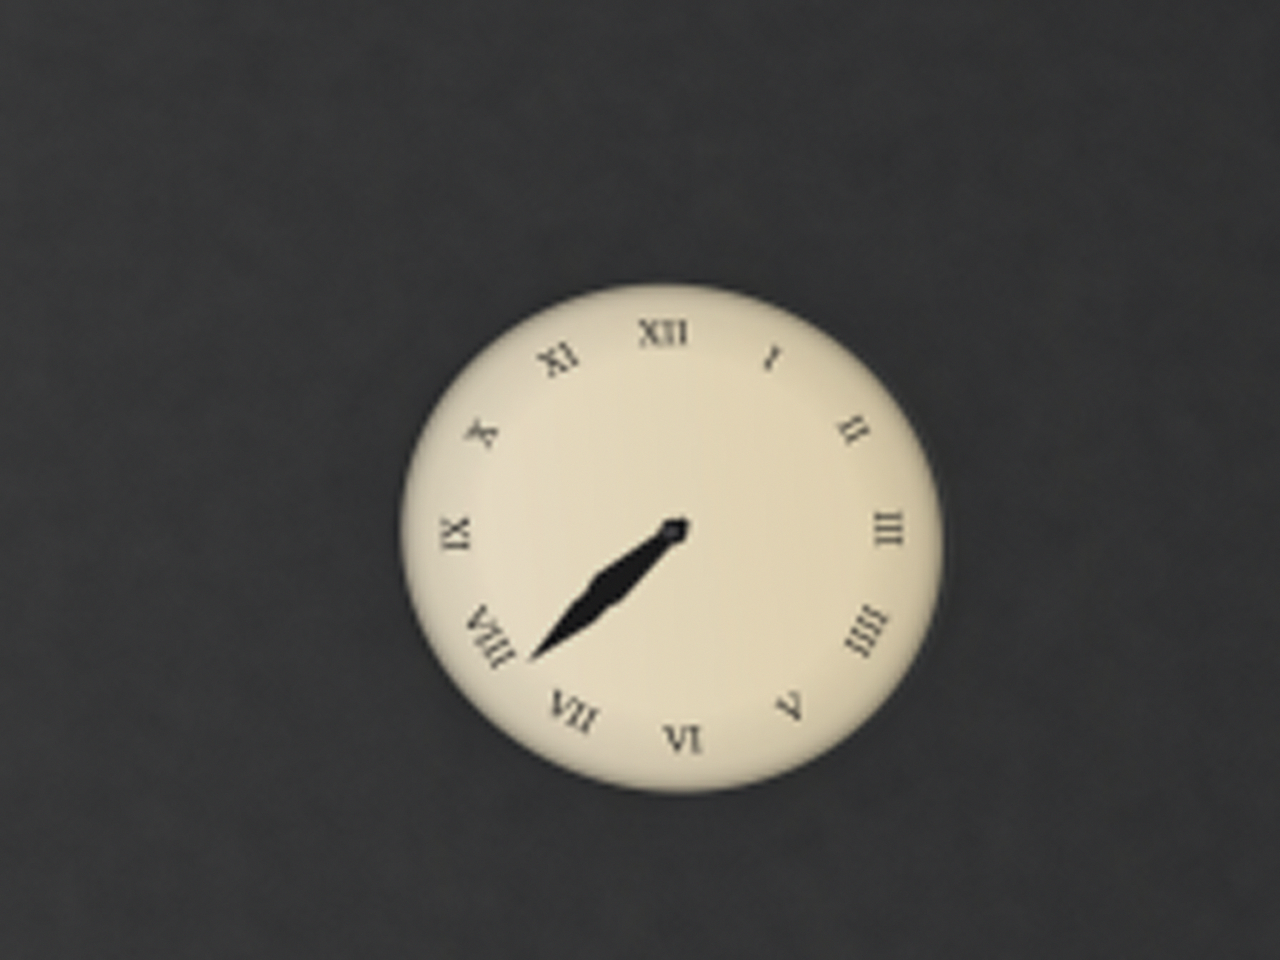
7:38
